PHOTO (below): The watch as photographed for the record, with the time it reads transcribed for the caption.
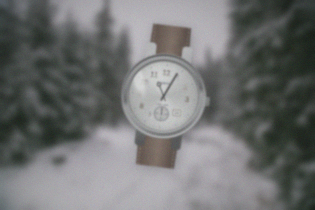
11:04
